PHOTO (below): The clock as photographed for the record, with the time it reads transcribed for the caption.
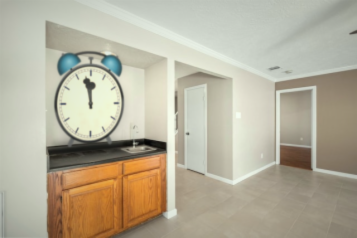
11:58
